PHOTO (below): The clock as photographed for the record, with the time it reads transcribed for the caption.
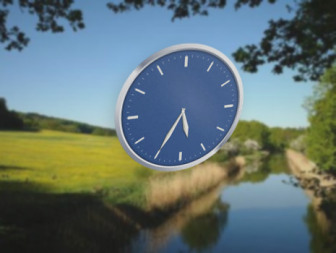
5:35
